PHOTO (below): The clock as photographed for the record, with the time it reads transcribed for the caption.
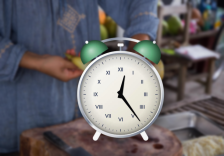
12:24
